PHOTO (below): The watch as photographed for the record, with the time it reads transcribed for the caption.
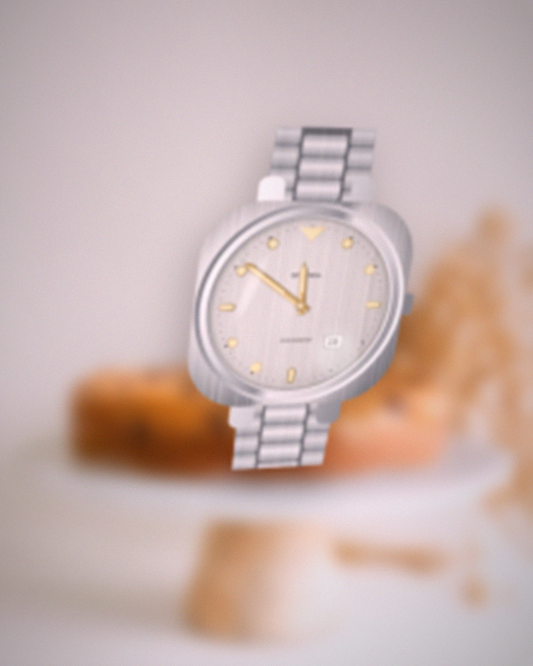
11:51
